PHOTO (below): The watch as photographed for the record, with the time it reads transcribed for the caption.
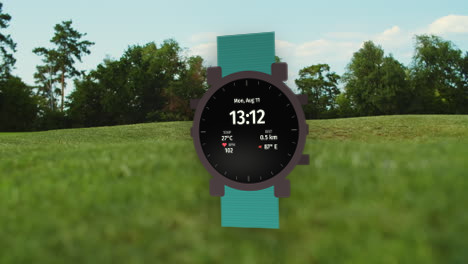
13:12
